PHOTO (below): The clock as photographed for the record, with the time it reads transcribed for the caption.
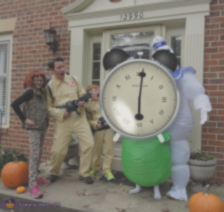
6:01
